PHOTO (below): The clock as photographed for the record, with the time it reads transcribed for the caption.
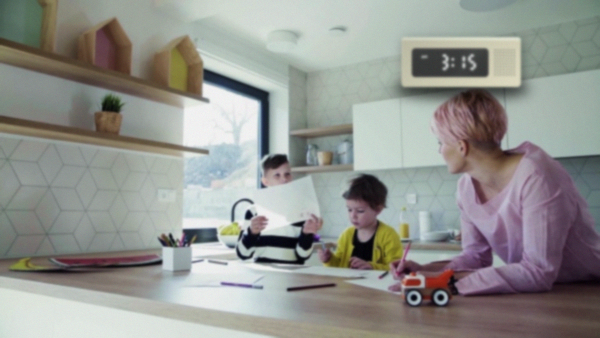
3:15
